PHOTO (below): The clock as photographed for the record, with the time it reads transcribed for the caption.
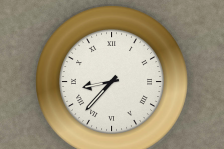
8:37
